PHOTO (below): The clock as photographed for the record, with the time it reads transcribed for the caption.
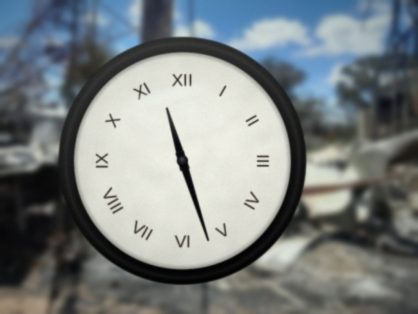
11:27
